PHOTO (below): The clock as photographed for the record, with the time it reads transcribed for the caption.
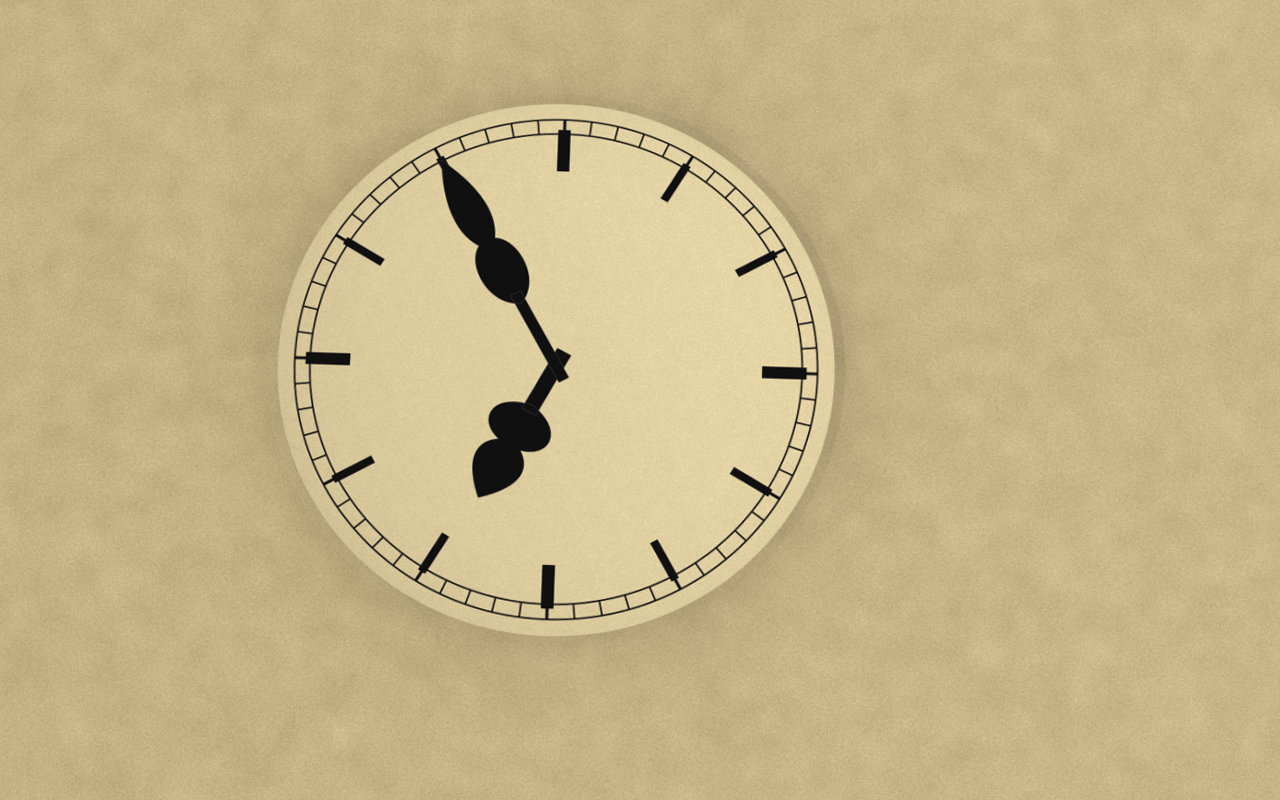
6:55
